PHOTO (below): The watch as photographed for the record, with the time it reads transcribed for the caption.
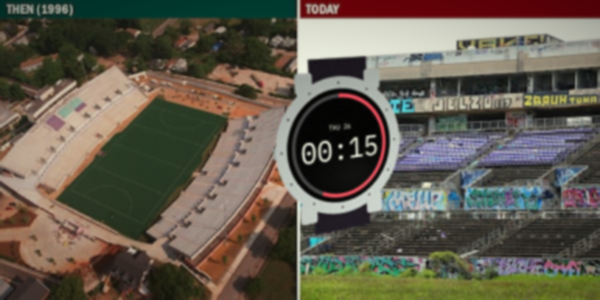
0:15
